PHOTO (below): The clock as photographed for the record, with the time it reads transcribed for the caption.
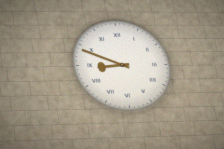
8:49
